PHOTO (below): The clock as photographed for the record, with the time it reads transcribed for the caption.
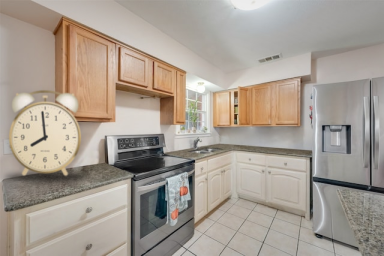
7:59
